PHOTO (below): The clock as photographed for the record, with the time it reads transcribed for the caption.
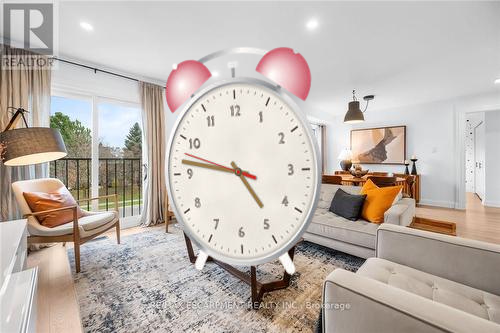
4:46:48
